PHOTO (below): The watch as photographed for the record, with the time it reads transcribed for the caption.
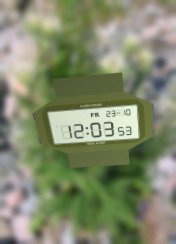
12:03:53
